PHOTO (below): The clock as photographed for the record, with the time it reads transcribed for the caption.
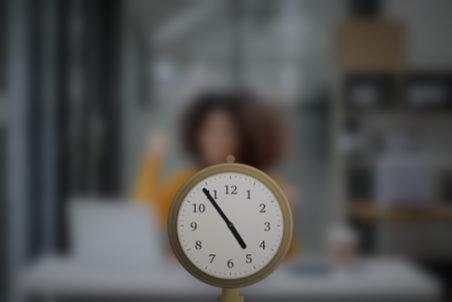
4:54
